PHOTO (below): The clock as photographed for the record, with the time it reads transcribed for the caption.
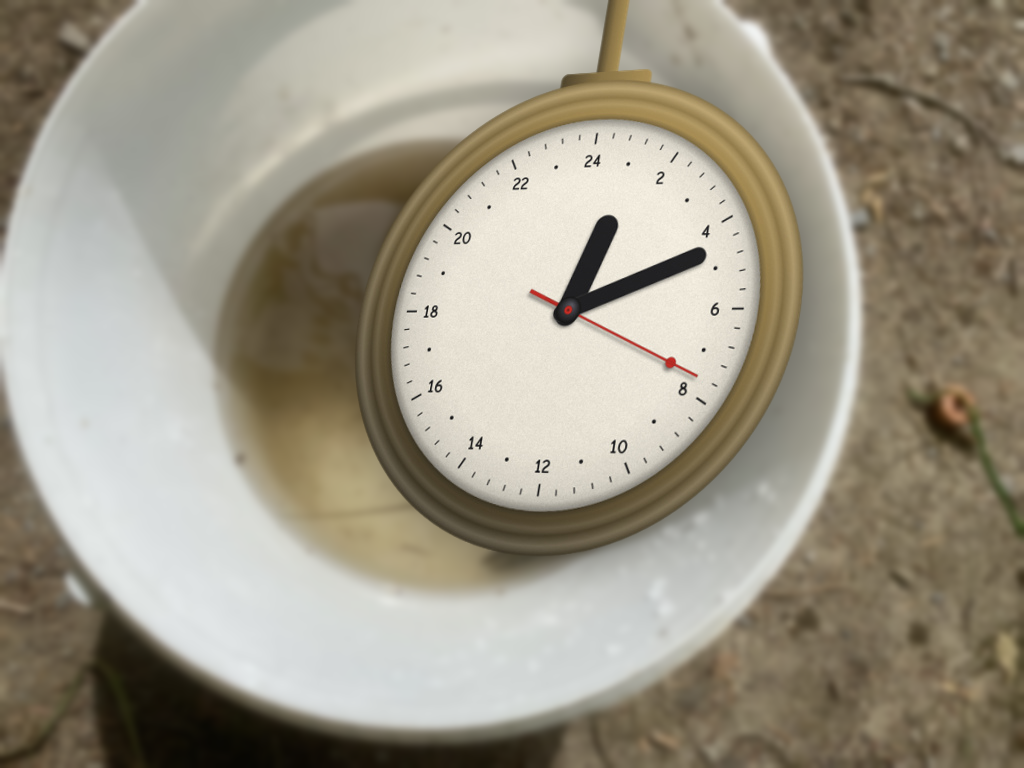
1:11:19
